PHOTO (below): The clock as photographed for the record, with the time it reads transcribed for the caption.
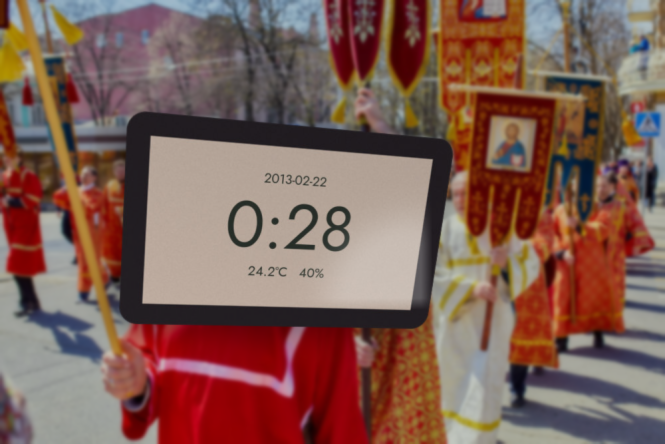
0:28
